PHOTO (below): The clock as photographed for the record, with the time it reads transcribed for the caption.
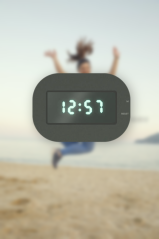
12:57
